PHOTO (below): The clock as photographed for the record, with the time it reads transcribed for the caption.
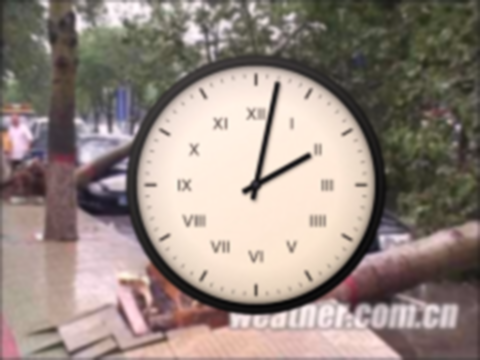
2:02
